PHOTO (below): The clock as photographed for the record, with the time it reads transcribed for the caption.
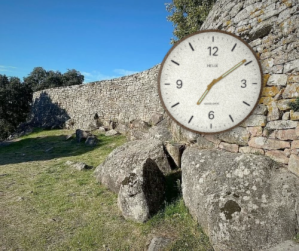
7:09
